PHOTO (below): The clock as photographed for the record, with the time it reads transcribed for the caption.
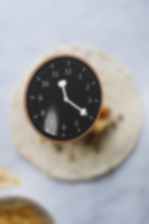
11:20
